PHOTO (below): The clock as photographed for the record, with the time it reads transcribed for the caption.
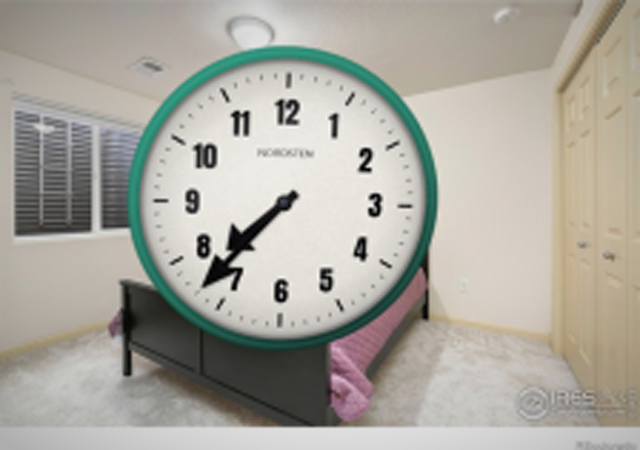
7:37
